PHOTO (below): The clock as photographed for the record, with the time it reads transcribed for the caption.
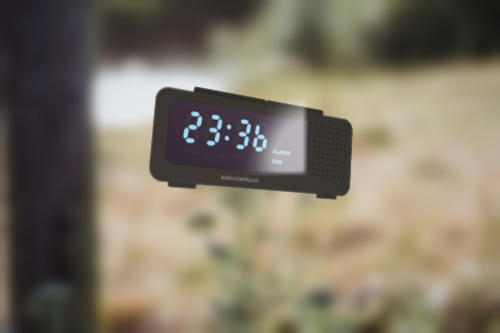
23:36
